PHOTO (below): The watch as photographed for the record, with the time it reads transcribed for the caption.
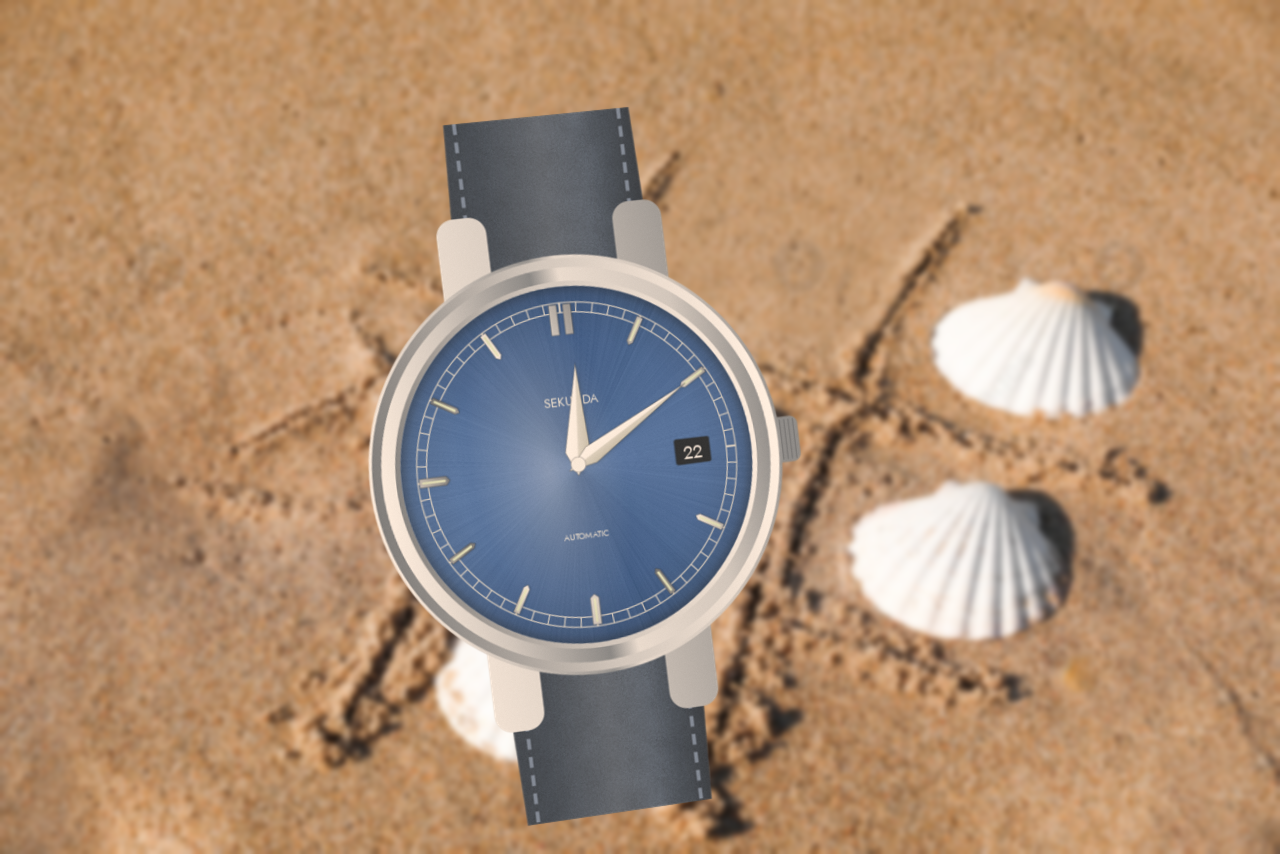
12:10
